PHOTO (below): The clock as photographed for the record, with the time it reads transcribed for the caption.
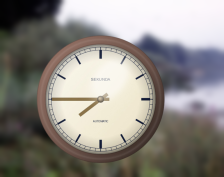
7:45
